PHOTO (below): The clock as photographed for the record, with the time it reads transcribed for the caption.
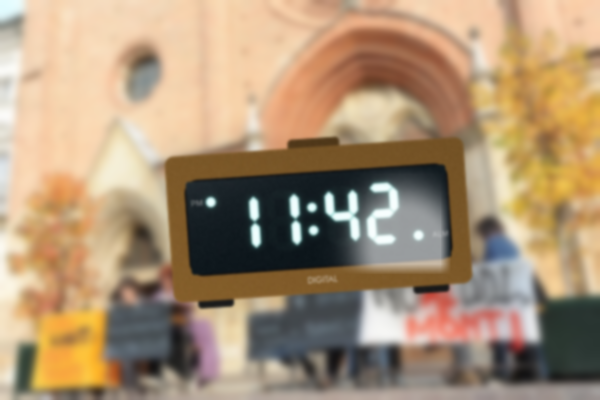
11:42
